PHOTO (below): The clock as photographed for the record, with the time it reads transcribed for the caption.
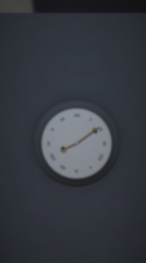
8:09
